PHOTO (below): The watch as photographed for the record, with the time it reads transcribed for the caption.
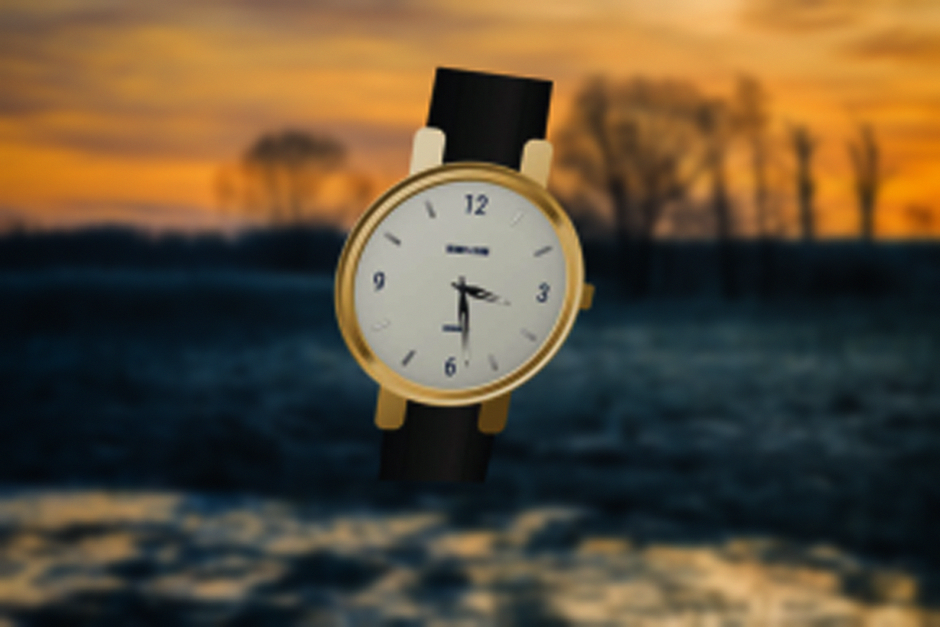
3:28
